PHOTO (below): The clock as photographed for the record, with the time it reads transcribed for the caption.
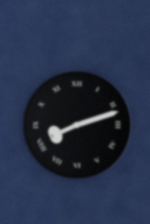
8:12
